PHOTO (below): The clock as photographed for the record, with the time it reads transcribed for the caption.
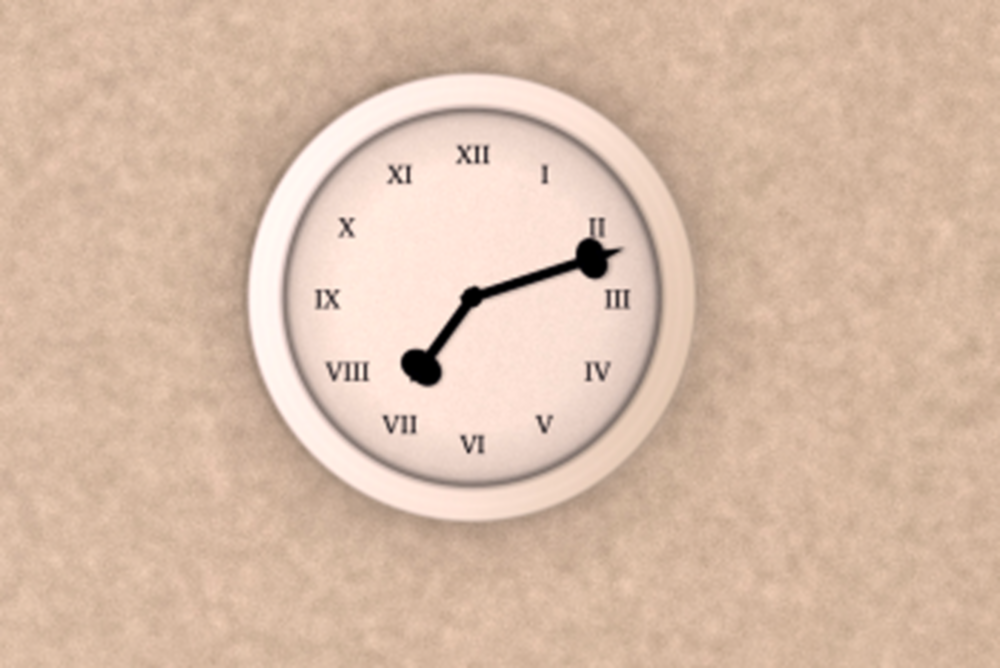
7:12
